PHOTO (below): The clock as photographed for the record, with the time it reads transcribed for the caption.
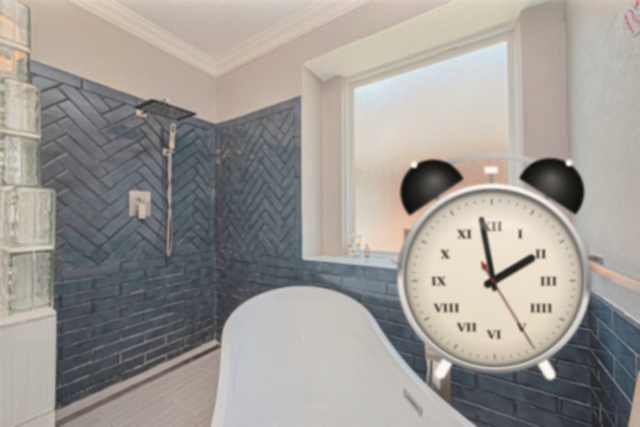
1:58:25
